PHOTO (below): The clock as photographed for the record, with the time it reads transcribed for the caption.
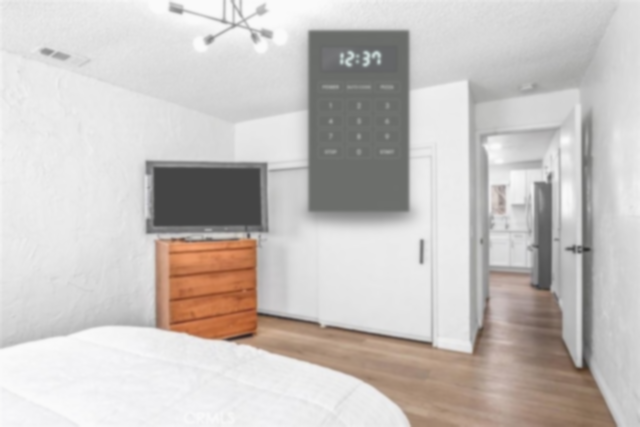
12:37
